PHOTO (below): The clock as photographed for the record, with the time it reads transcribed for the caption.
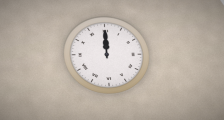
12:00
